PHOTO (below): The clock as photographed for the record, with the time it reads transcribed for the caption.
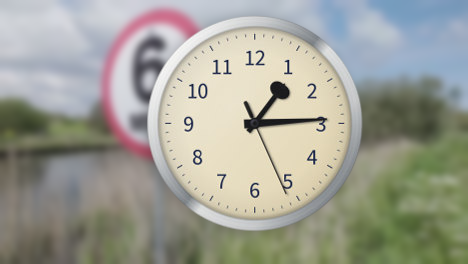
1:14:26
